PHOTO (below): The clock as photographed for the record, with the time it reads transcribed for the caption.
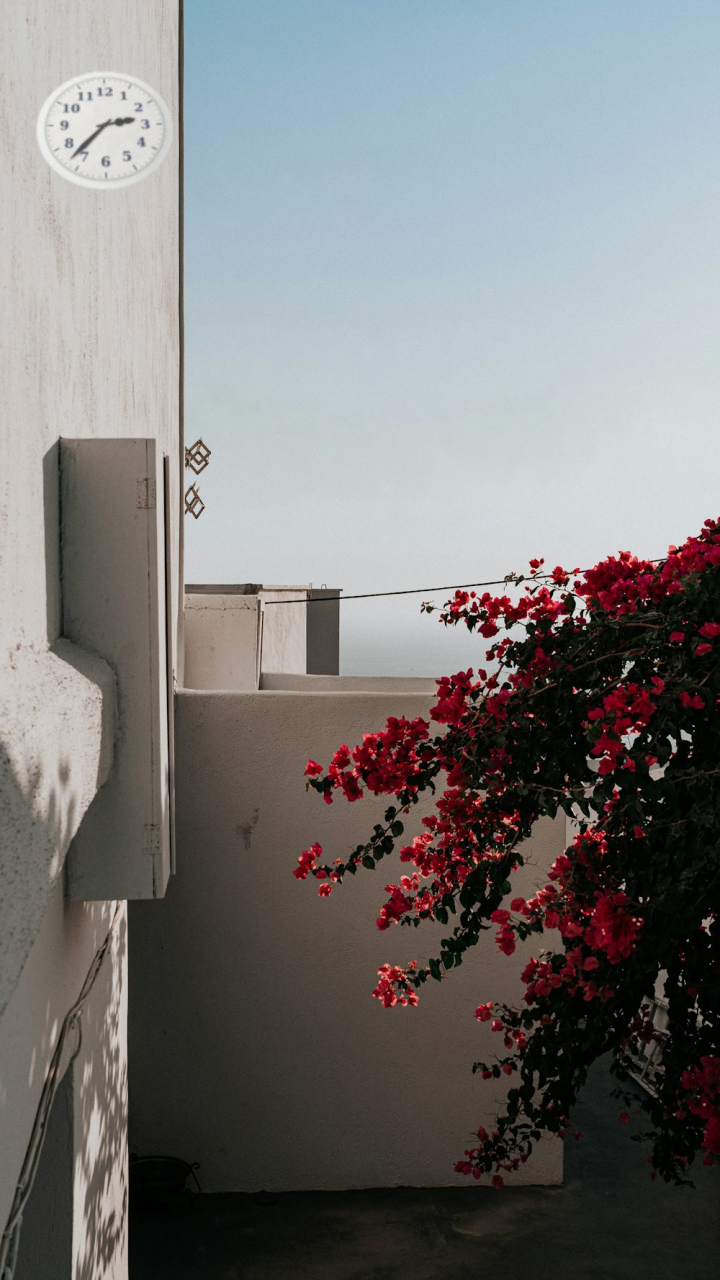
2:37
